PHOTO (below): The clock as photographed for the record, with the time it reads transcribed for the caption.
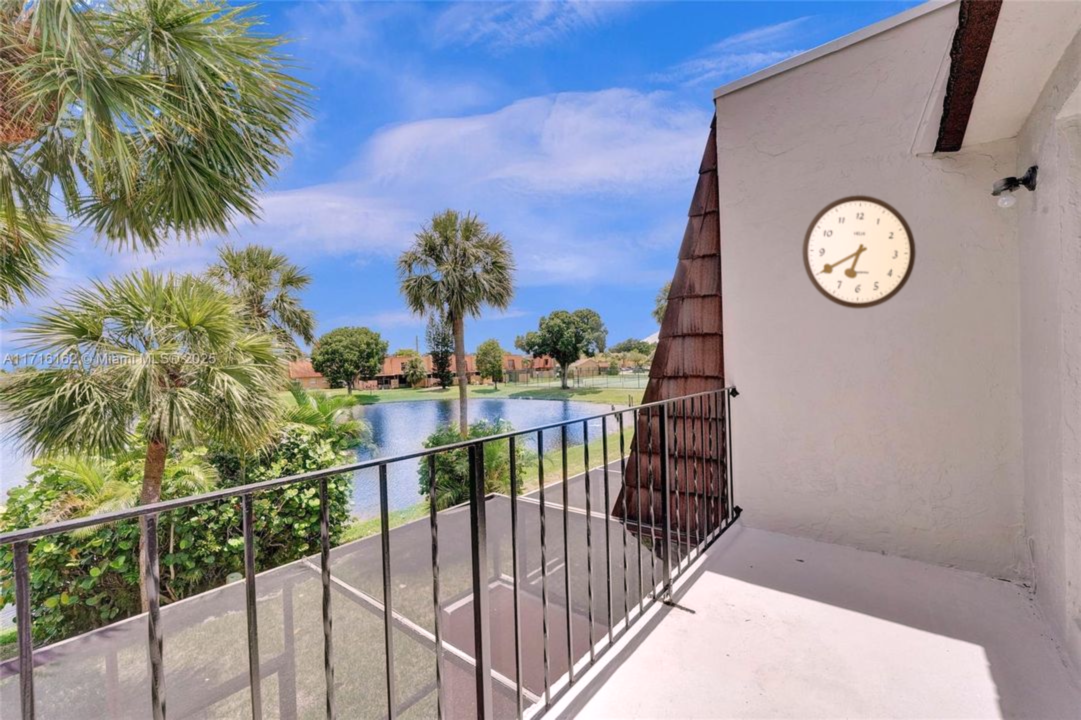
6:40
